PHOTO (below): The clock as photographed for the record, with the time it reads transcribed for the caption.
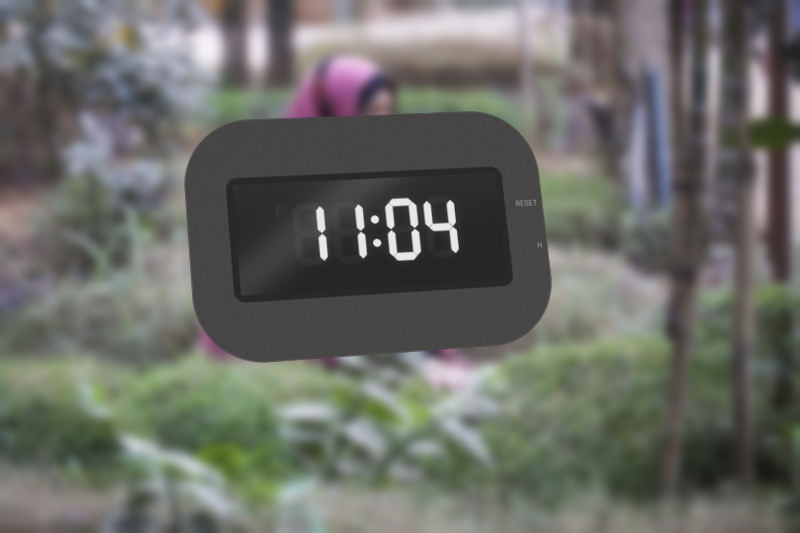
11:04
